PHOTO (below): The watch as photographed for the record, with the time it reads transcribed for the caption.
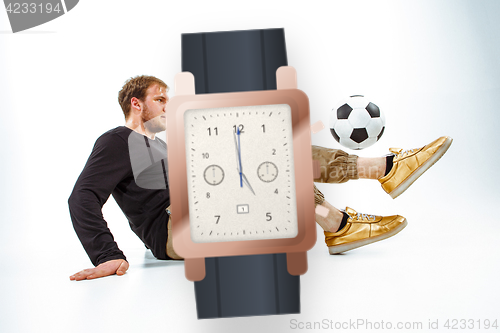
4:59
